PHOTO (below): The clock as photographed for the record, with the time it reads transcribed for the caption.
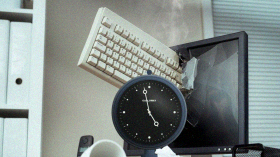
4:58
